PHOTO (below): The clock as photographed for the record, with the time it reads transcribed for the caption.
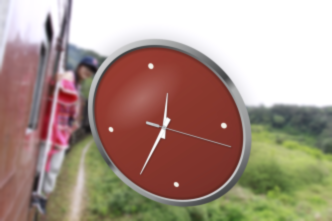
12:36:18
